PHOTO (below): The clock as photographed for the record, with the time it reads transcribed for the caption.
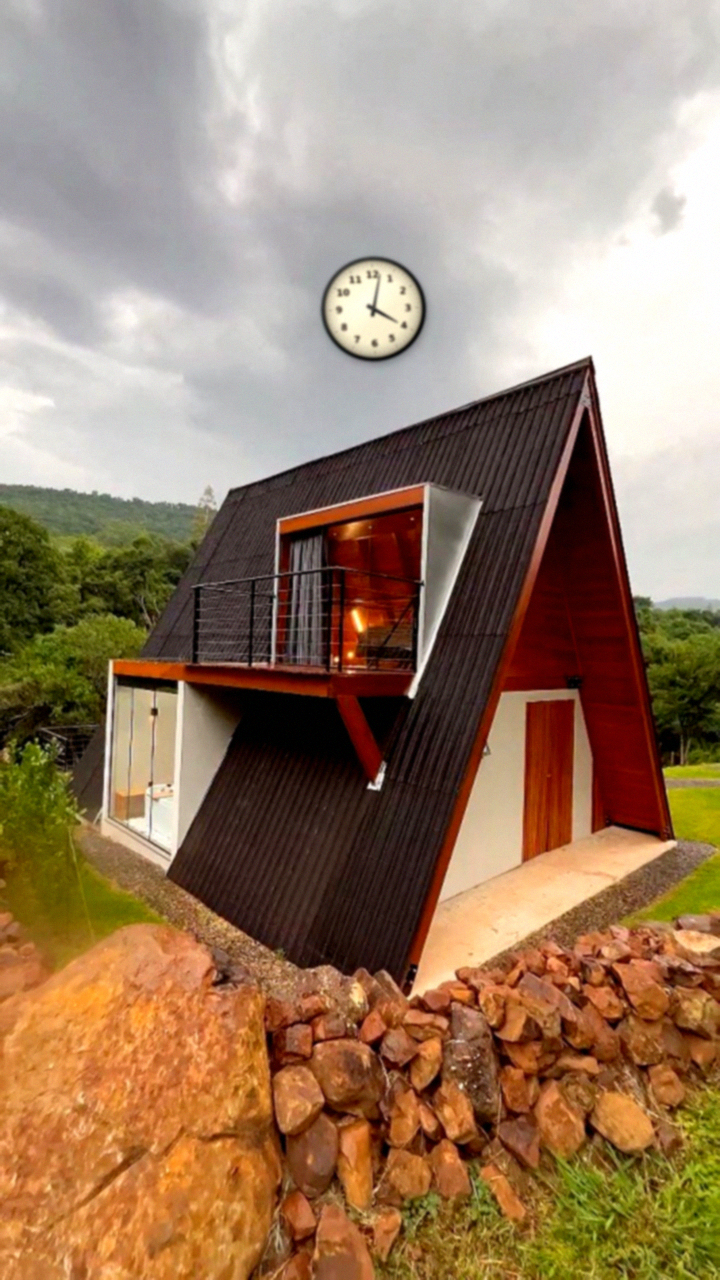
4:02
